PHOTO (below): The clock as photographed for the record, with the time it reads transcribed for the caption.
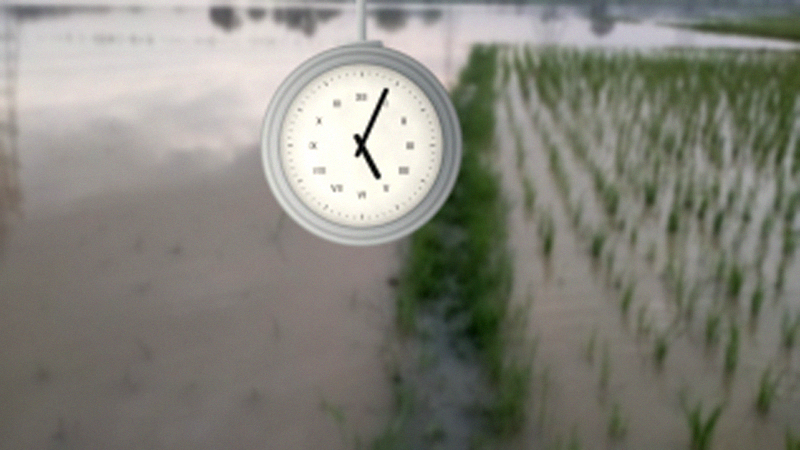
5:04
